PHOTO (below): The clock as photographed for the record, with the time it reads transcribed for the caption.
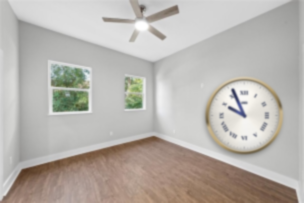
9:56
